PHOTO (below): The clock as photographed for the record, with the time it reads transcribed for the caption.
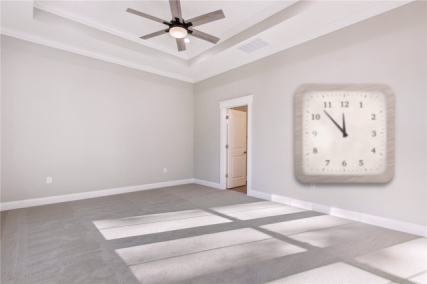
11:53
